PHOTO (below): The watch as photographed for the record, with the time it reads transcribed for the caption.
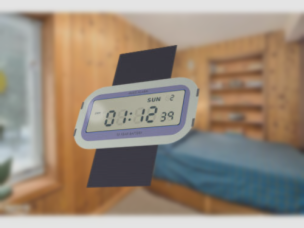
1:12:39
